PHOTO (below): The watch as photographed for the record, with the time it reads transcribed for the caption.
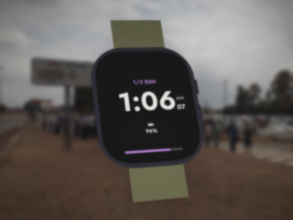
1:06
